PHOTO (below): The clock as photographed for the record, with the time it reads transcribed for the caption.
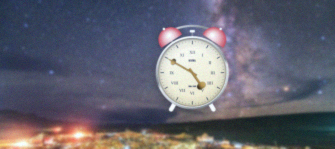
4:50
